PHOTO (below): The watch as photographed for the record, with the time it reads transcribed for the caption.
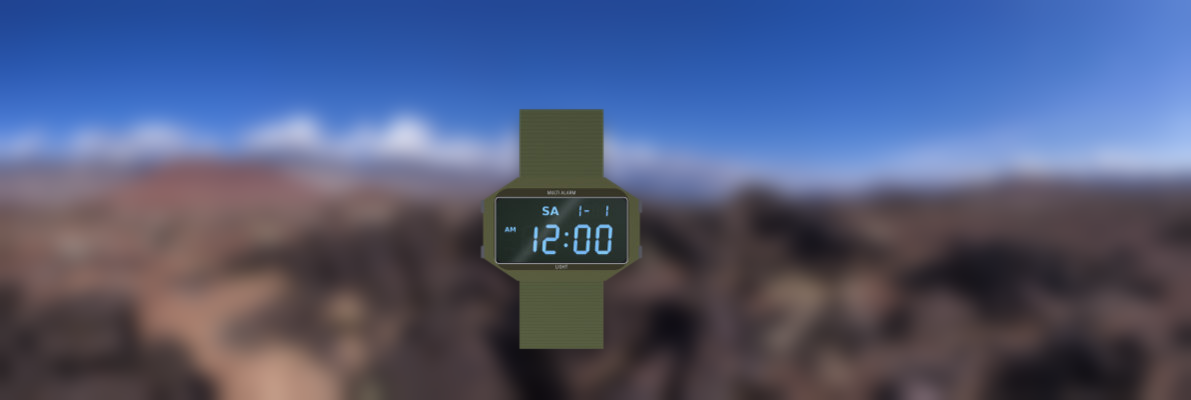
12:00
